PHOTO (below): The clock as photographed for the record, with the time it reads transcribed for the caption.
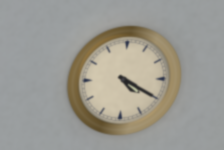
4:20
